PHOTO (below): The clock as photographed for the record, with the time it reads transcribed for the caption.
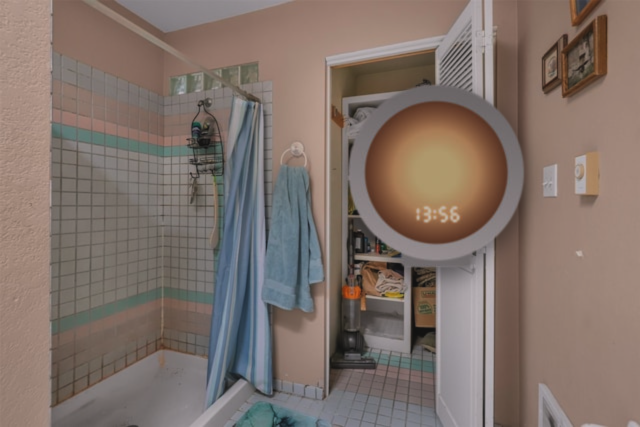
13:56
